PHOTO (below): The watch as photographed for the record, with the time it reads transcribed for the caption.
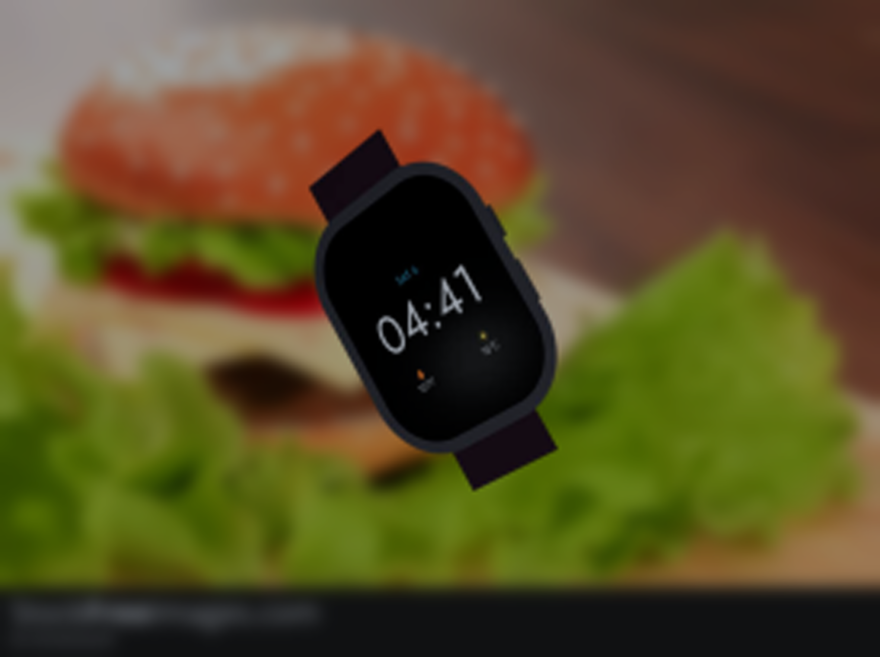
4:41
